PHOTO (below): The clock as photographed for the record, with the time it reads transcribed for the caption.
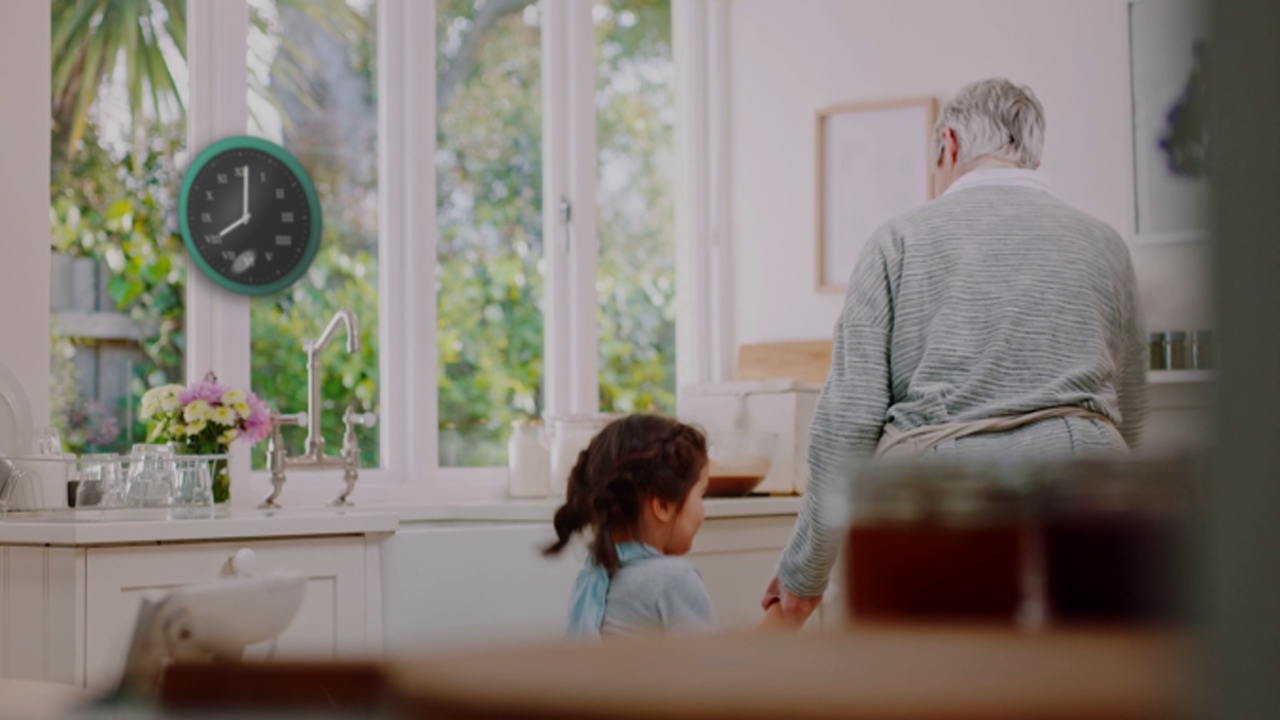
8:01
